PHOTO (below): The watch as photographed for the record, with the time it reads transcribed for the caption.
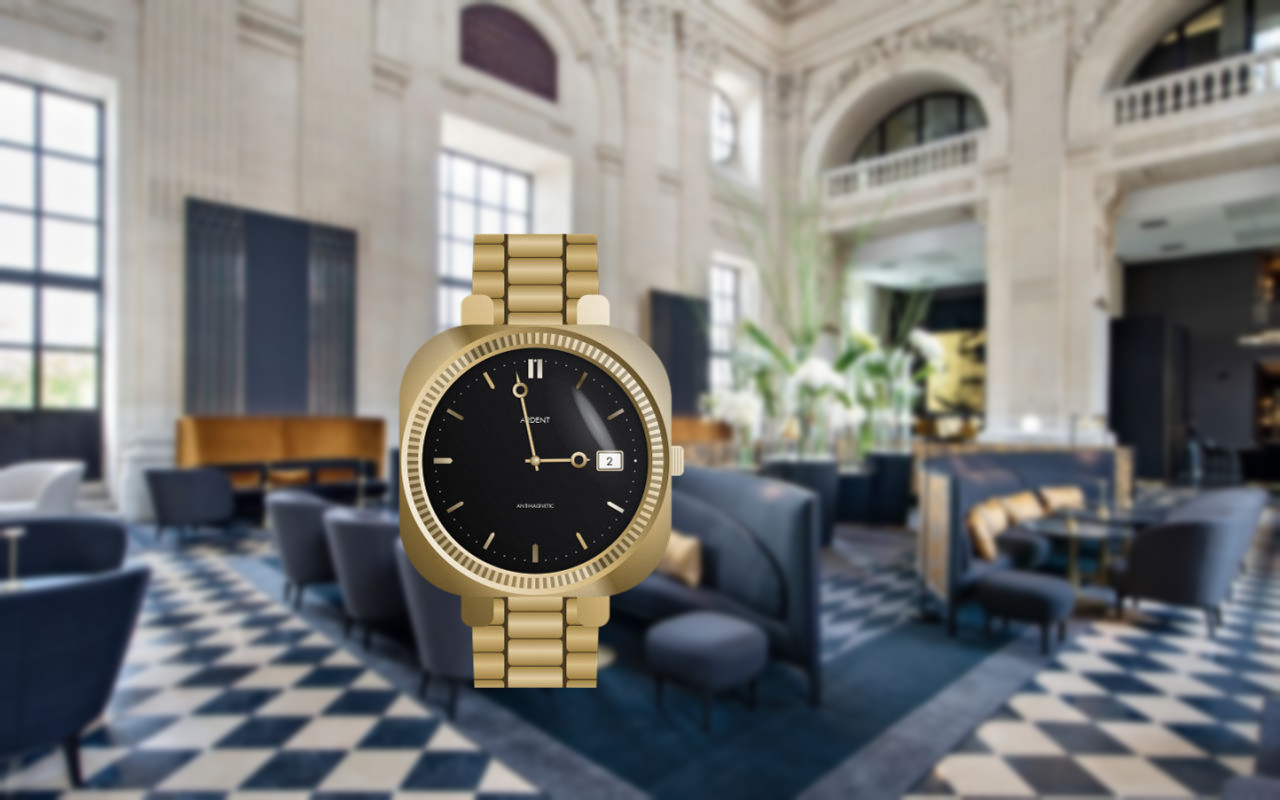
2:58
